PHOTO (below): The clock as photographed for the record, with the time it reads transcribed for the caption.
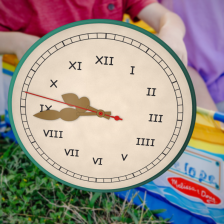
9:43:47
